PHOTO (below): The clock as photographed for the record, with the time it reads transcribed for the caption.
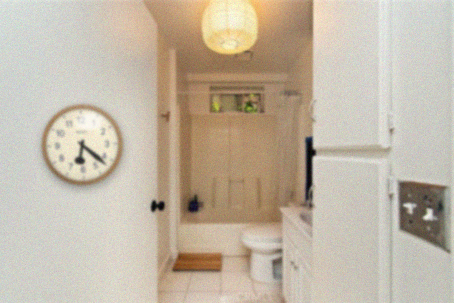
6:22
